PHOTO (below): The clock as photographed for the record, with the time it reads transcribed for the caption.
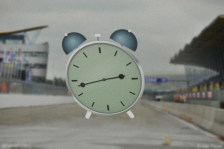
2:43
